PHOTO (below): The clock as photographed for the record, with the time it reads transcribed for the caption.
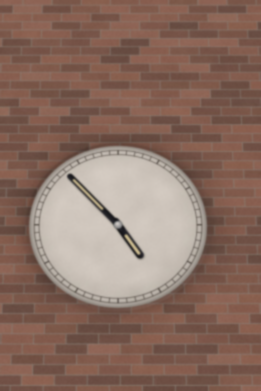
4:53
